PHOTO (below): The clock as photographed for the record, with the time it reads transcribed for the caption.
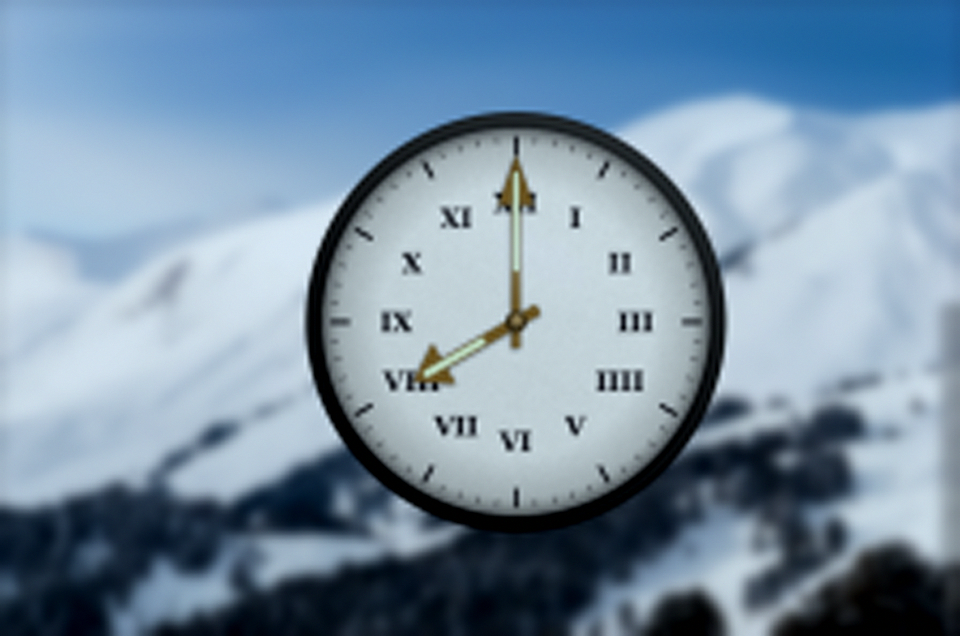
8:00
